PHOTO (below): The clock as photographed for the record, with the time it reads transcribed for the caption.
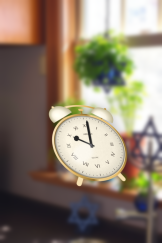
10:01
